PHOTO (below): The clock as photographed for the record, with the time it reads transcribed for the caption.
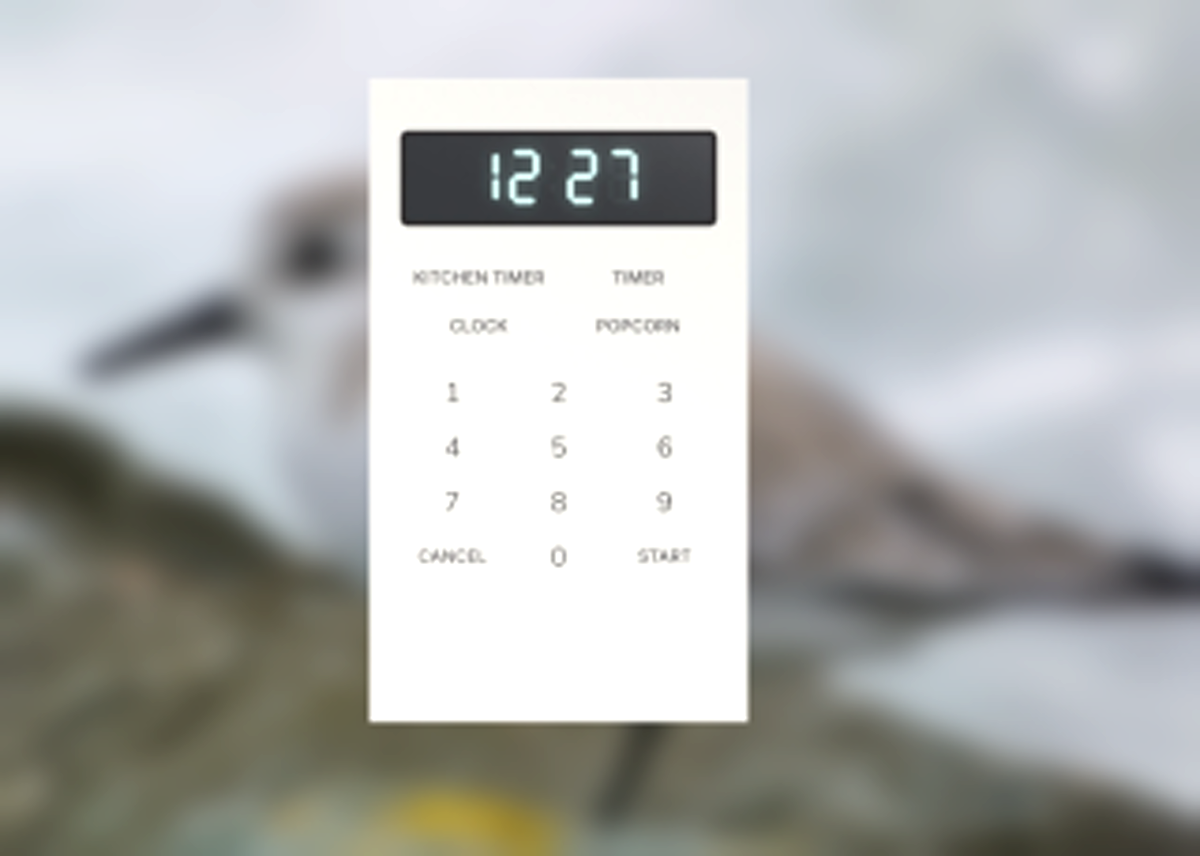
12:27
